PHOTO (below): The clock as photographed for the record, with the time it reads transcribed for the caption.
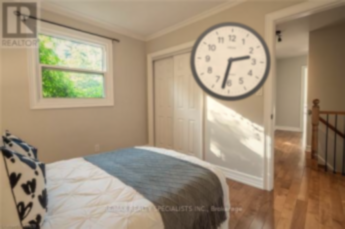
2:32
